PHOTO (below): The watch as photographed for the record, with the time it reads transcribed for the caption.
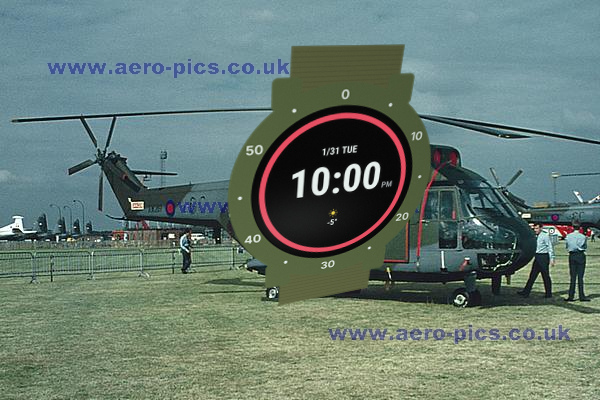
10:00
